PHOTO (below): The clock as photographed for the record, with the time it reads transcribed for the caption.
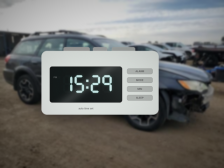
15:29
